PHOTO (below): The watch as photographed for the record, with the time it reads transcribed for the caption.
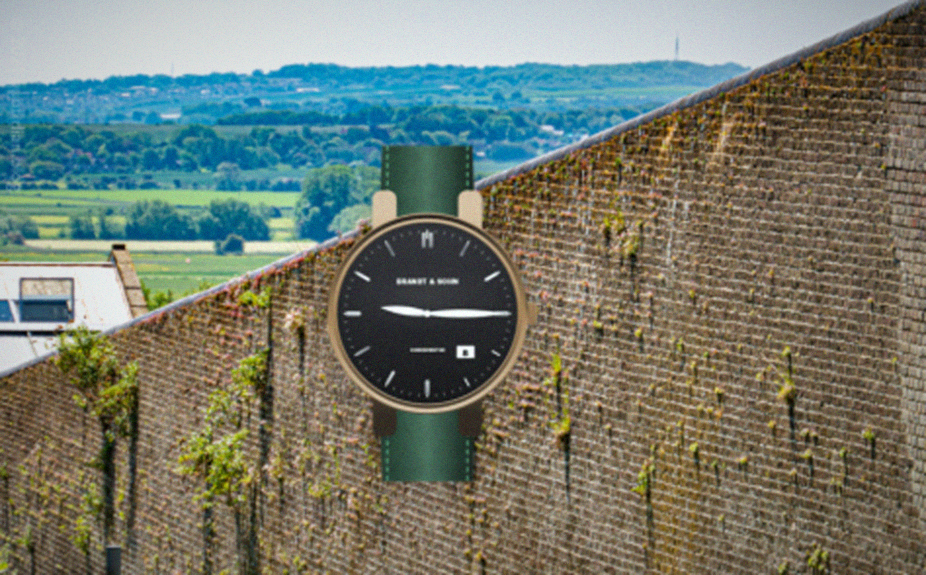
9:15
